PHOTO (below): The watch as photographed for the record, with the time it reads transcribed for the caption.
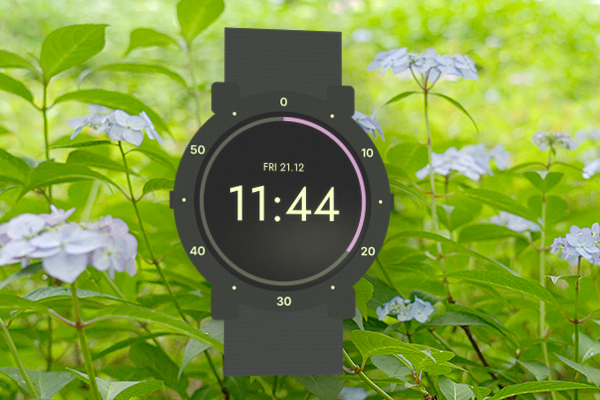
11:44
